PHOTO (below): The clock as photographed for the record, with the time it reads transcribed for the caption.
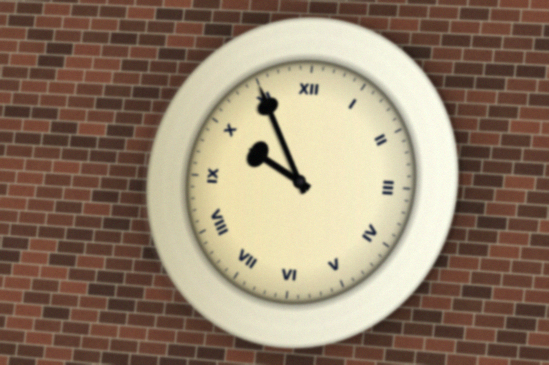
9:55
